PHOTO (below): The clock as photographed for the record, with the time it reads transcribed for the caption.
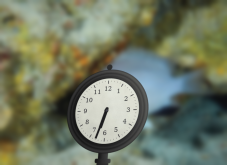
6:33
